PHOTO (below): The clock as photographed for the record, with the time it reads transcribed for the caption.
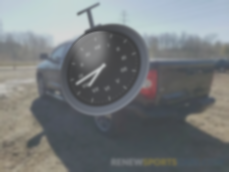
7:43
